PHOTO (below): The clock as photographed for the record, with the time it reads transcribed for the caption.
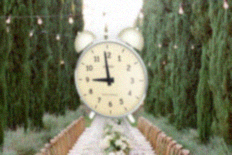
8:59
